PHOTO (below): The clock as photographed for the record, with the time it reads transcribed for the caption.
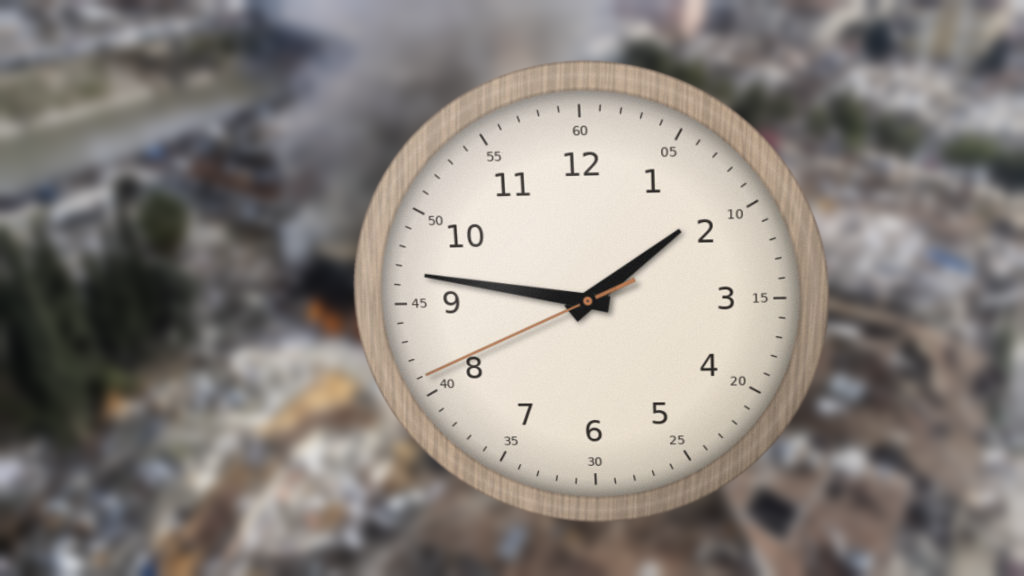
1:46:41
